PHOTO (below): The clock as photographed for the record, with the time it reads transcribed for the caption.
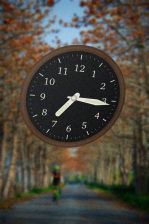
7:16
